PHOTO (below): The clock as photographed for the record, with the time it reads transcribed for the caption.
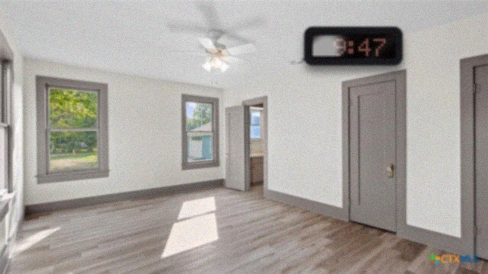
9:47
